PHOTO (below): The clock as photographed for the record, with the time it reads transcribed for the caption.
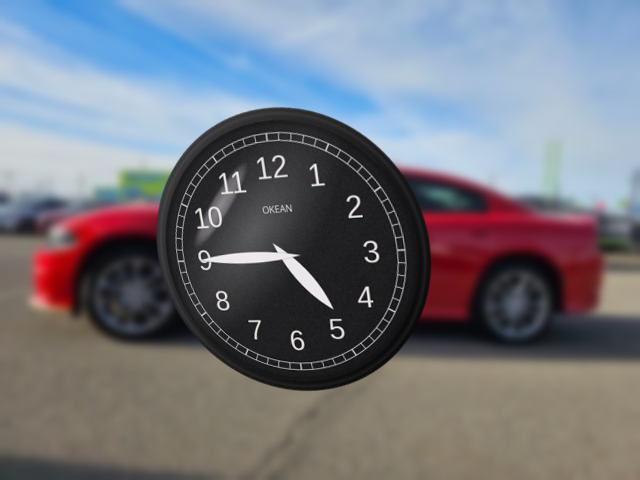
4:45
